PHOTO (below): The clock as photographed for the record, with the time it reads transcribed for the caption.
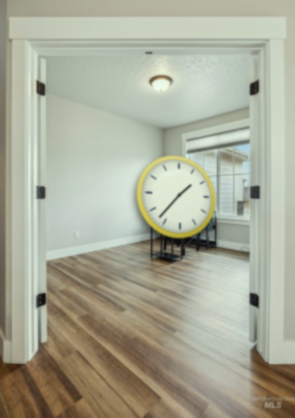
1:37
